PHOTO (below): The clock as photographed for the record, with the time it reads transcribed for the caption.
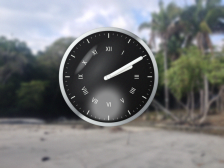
2:10
